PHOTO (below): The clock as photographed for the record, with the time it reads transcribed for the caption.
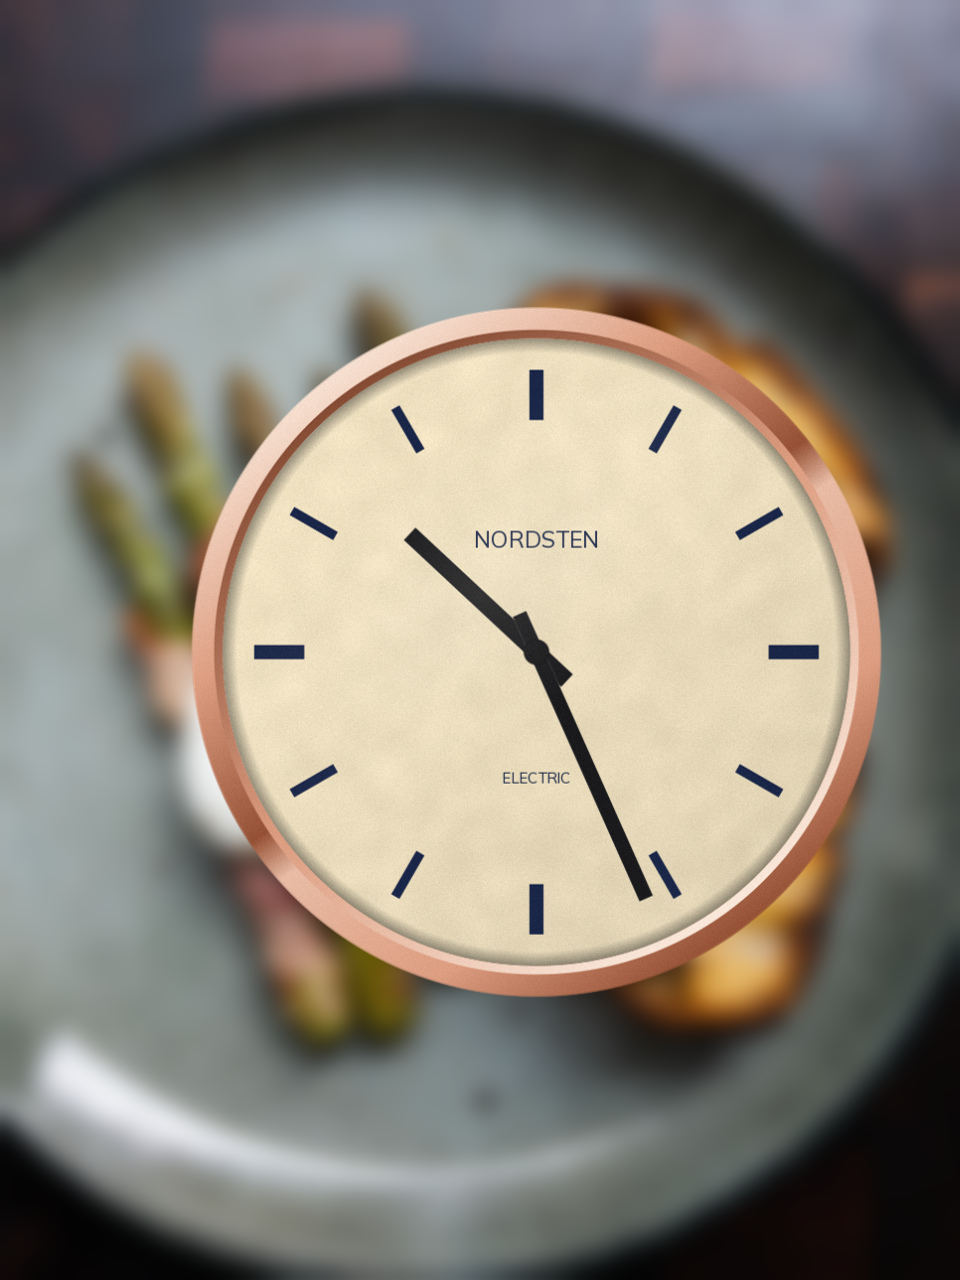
10:26
